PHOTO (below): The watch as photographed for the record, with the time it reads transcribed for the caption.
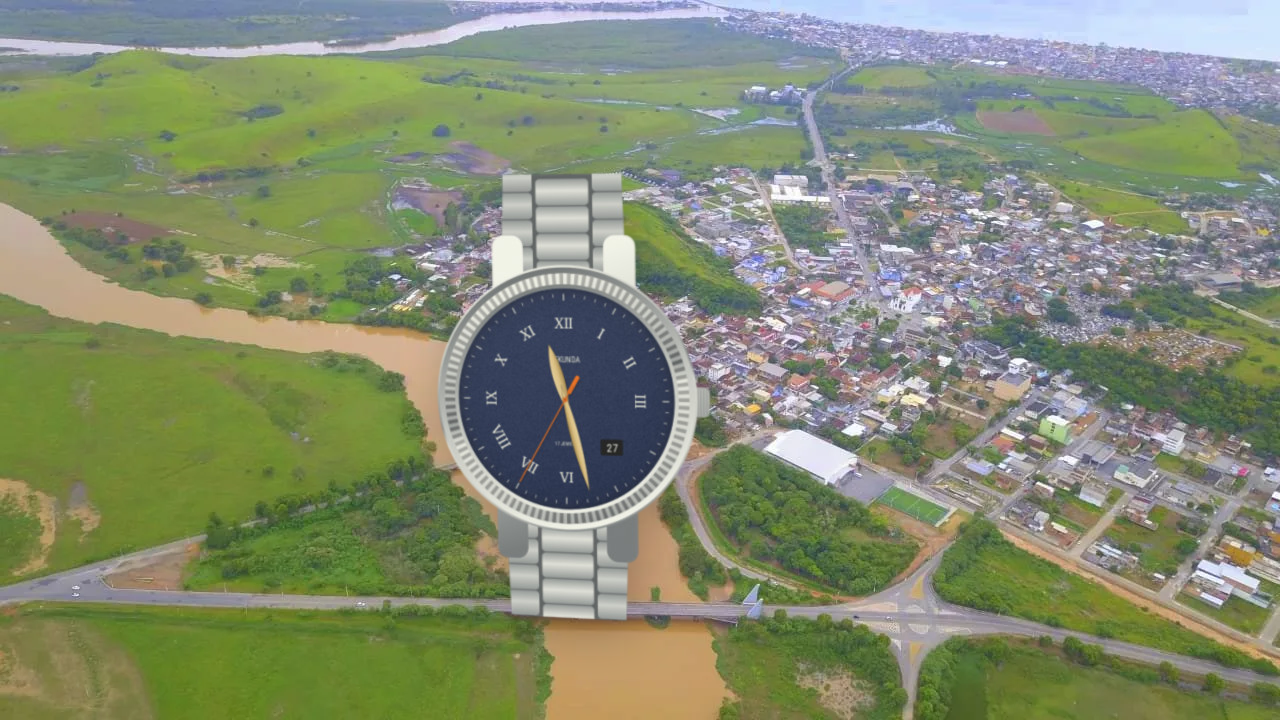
11:27:35
